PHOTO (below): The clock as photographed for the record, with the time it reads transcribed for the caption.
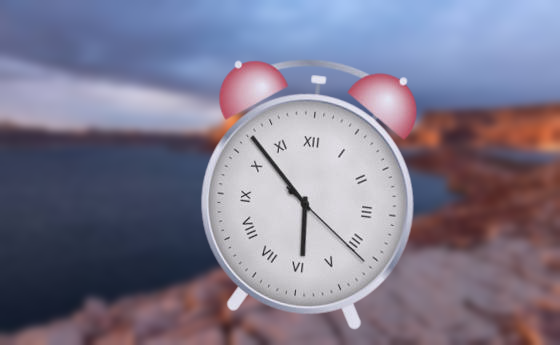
5:52:21
